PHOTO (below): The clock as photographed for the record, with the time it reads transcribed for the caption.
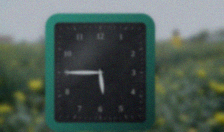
5:45
